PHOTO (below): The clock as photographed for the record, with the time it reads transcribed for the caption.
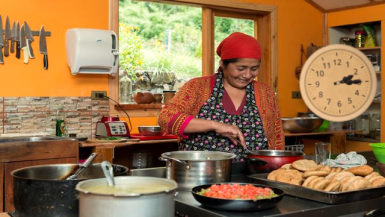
2:15
